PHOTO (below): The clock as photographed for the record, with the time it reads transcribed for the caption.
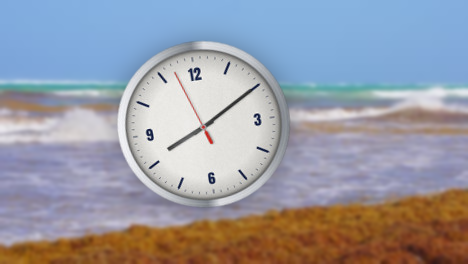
8:09:57
